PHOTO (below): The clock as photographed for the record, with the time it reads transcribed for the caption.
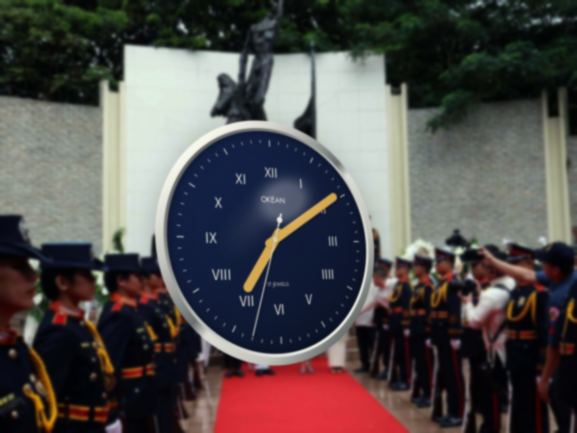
7:09:33
